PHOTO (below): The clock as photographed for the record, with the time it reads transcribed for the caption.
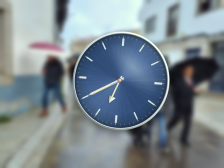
6:40
